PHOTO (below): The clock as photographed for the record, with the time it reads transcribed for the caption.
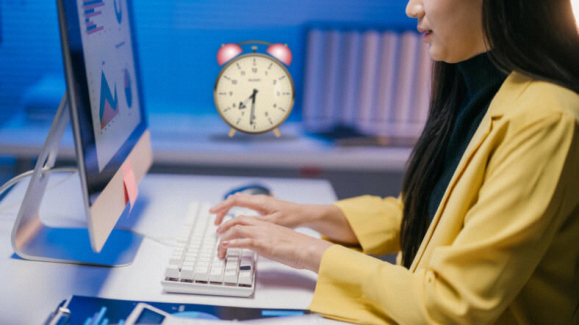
7:31
